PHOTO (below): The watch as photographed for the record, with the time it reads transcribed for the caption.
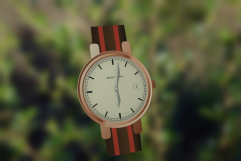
6:02
